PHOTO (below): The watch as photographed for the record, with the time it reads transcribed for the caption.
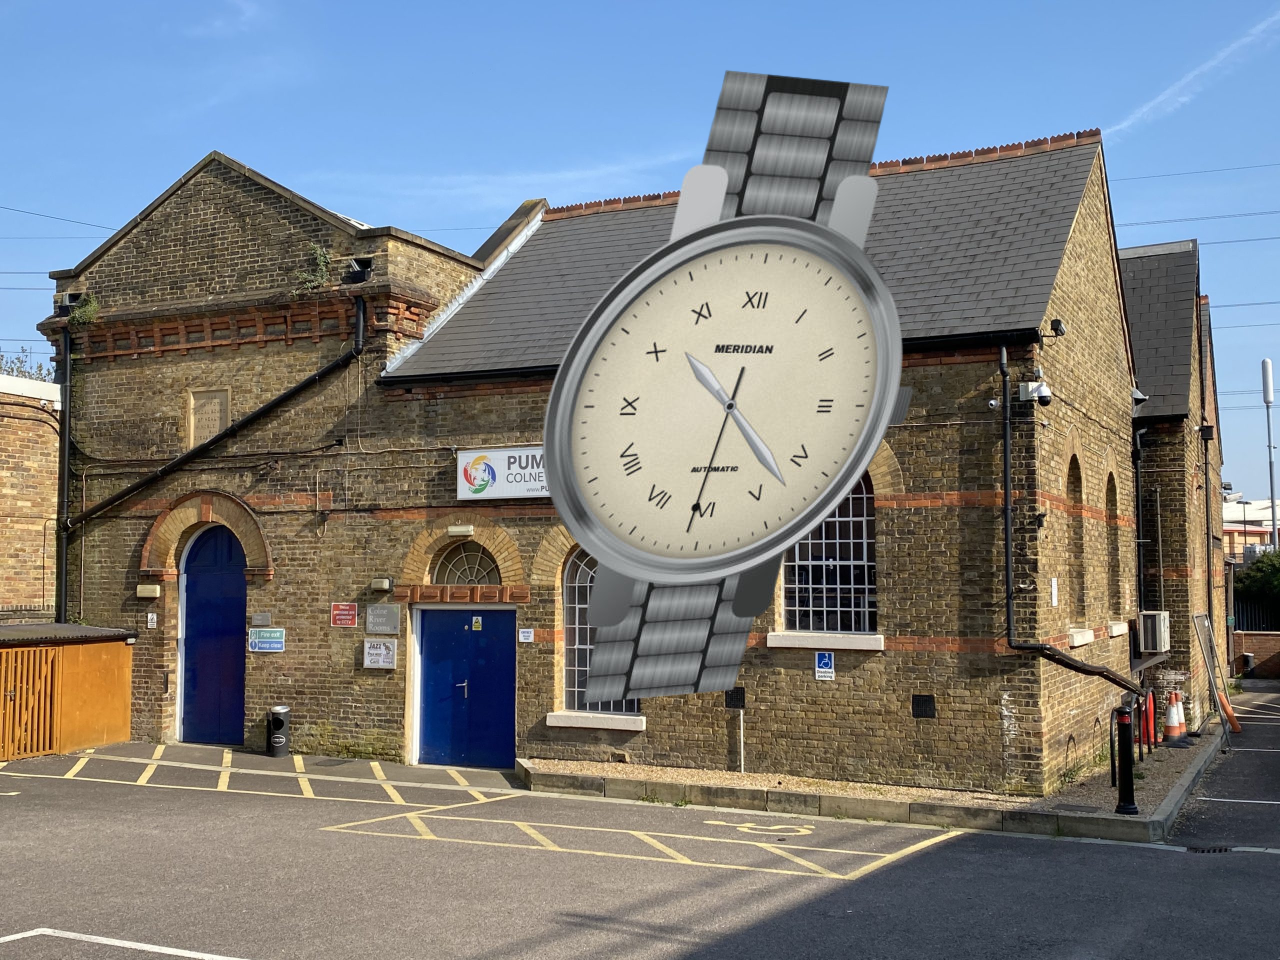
10:22:31
